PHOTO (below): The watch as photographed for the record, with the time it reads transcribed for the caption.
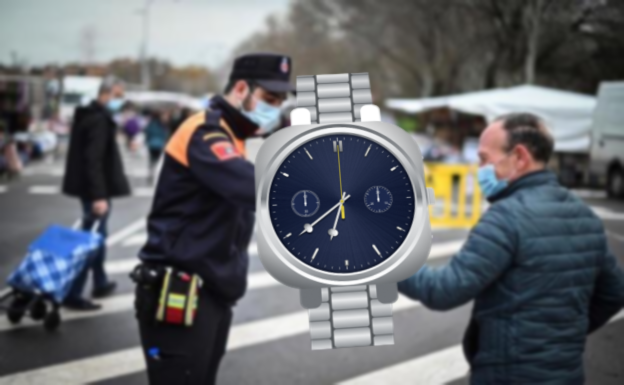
6:39
